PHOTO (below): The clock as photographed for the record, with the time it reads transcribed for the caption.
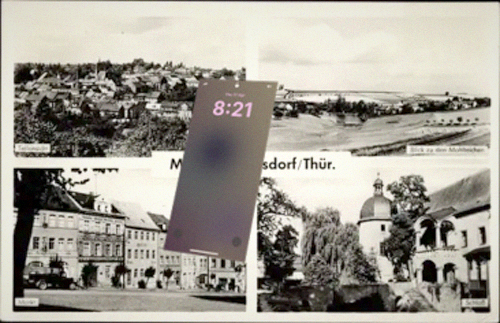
8:21
